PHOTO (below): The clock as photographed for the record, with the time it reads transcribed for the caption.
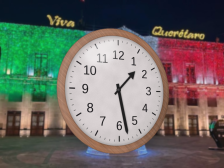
1:28
